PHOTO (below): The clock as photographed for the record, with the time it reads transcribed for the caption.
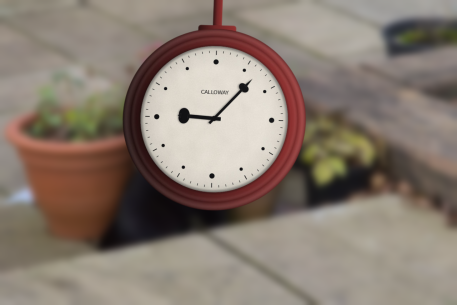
9:07
